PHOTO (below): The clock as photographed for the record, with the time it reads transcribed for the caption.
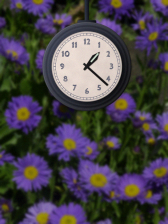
1:22
